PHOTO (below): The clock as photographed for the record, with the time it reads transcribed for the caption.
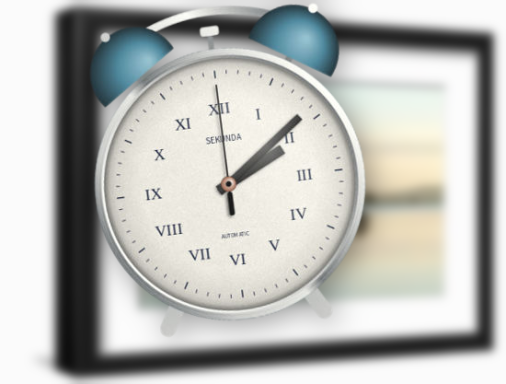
2:09:00
